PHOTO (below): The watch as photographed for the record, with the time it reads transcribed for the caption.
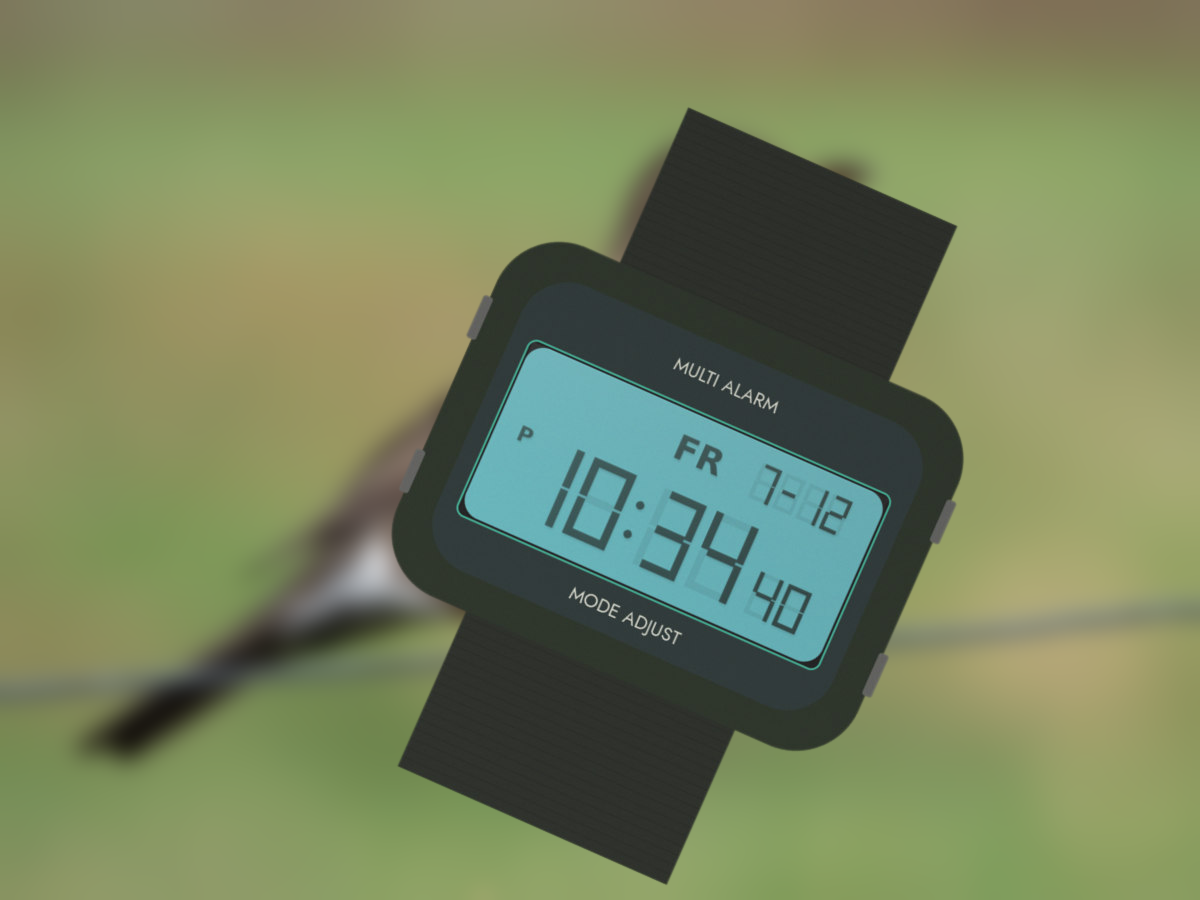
10:34:40
